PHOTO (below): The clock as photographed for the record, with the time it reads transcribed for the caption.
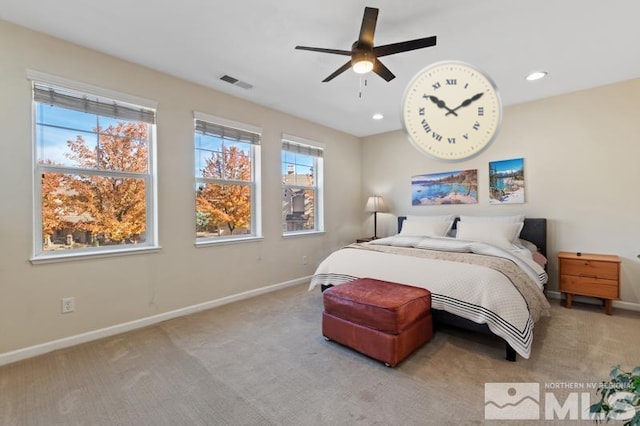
10:10
